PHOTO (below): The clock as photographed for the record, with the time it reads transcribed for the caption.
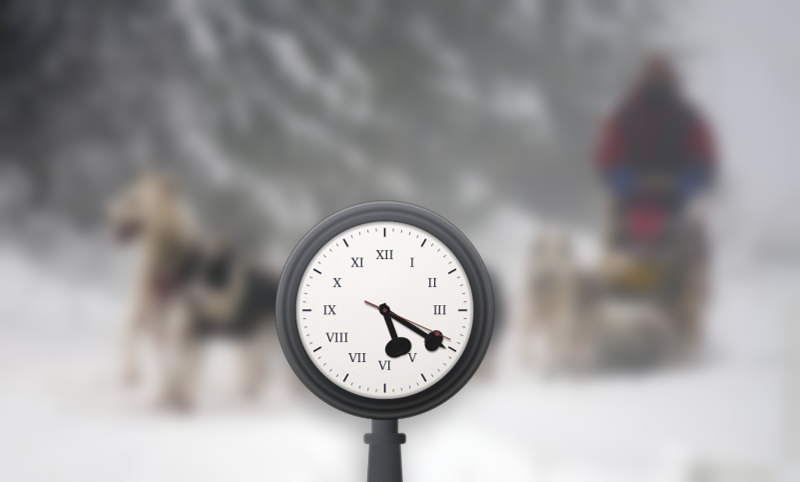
5:20:19
